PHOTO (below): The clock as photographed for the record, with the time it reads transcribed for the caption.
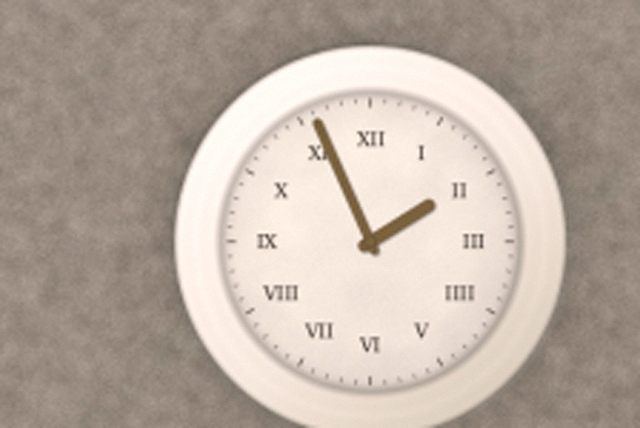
1:56
